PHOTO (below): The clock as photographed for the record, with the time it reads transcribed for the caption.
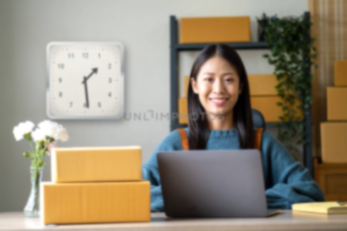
1:29
